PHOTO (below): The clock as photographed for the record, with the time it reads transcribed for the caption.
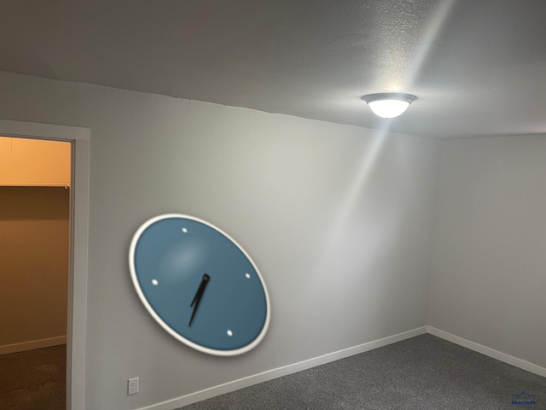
7:37
